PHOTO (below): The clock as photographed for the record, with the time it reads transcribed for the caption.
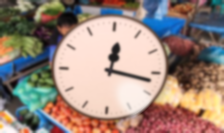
12:17
